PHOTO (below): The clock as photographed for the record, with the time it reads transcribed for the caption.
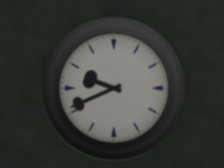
9:41
